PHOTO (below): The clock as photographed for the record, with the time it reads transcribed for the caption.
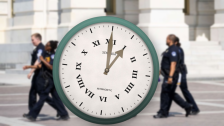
1:00
